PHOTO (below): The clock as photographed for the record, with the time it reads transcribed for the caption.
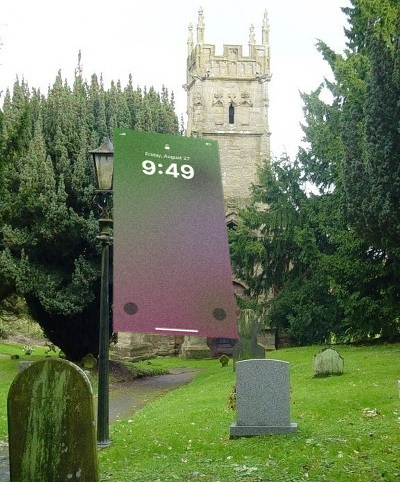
9:49
